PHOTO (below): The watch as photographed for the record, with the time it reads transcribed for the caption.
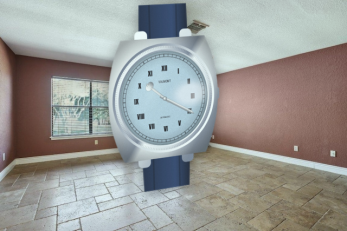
10:20
